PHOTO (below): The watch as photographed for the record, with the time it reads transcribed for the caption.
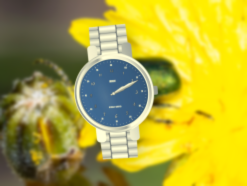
2:11
